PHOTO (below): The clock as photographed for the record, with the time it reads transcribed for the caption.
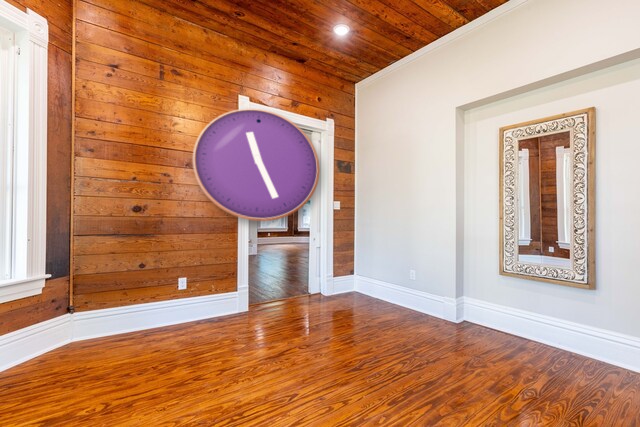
11:26
